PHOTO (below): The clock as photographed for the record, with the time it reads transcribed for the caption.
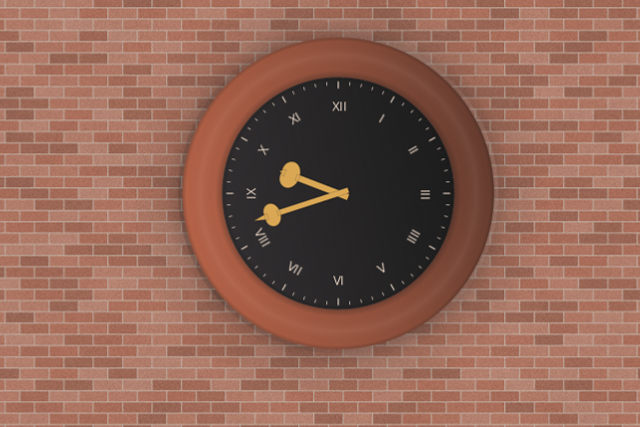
9:42
